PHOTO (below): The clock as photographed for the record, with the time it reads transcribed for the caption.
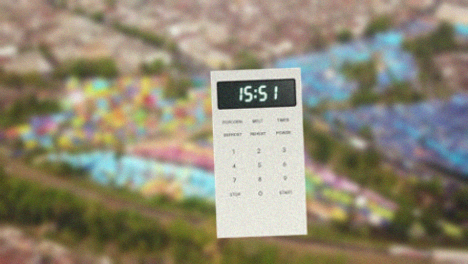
15:51
